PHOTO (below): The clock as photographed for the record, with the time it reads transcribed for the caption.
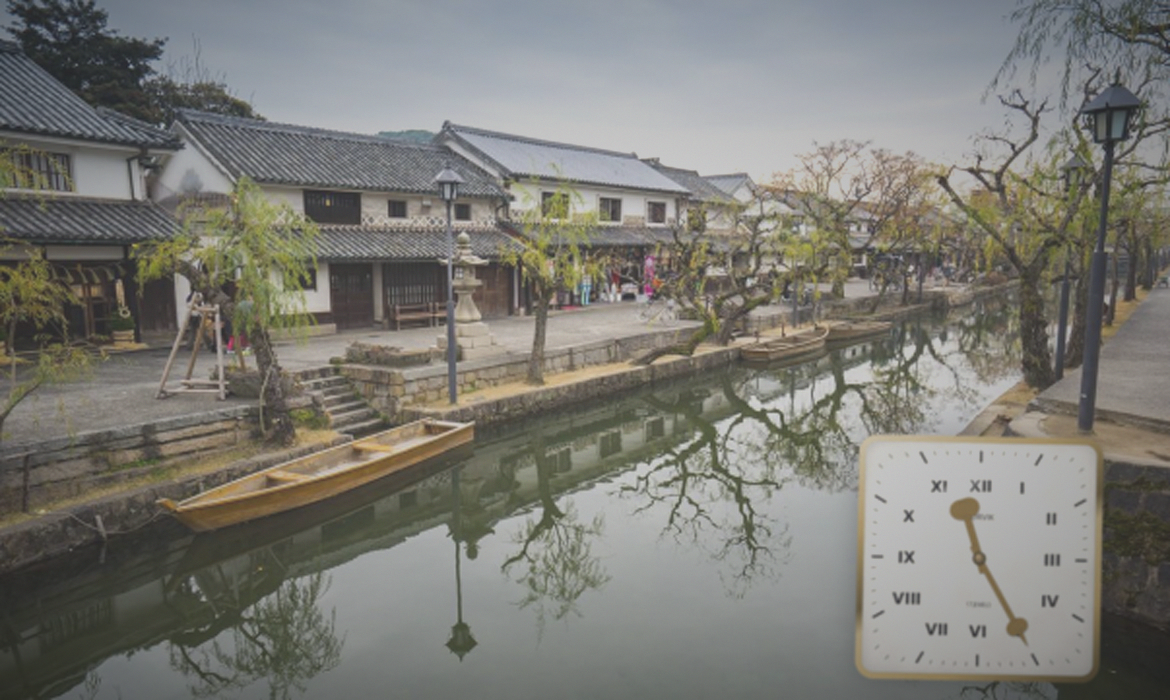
11:25
